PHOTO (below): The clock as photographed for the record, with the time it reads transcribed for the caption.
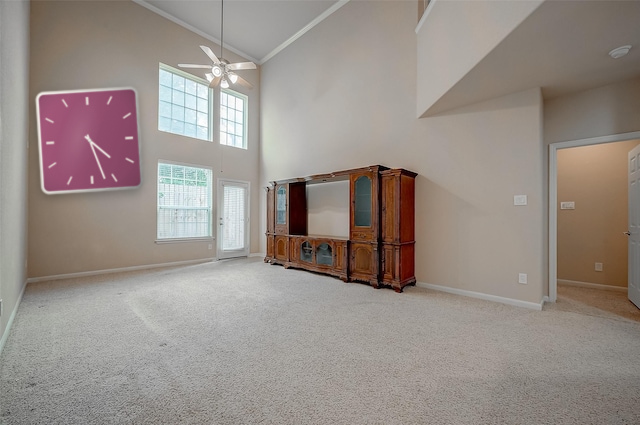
4:27
